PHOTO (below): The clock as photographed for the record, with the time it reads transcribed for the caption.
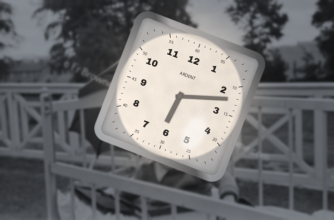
6:12
